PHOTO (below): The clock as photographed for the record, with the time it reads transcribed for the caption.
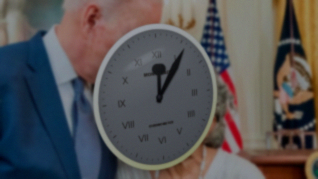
12:06
